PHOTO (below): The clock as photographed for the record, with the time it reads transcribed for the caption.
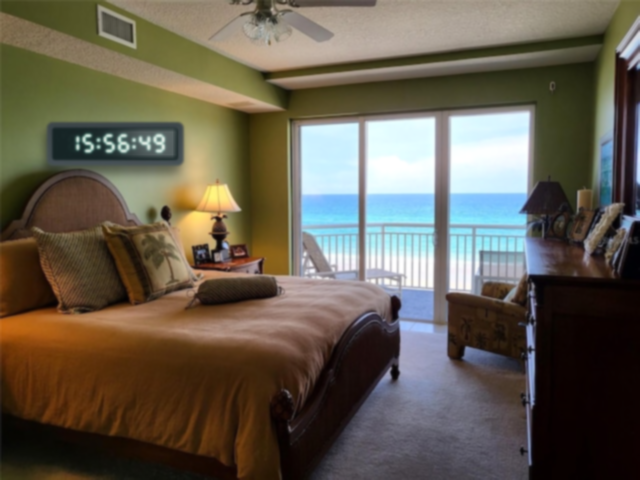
15:56:49
